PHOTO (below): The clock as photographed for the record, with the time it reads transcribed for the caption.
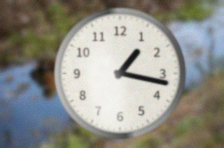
1:17
